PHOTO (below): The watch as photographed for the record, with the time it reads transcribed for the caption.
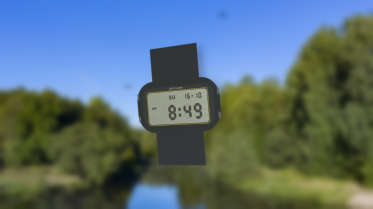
8:49
